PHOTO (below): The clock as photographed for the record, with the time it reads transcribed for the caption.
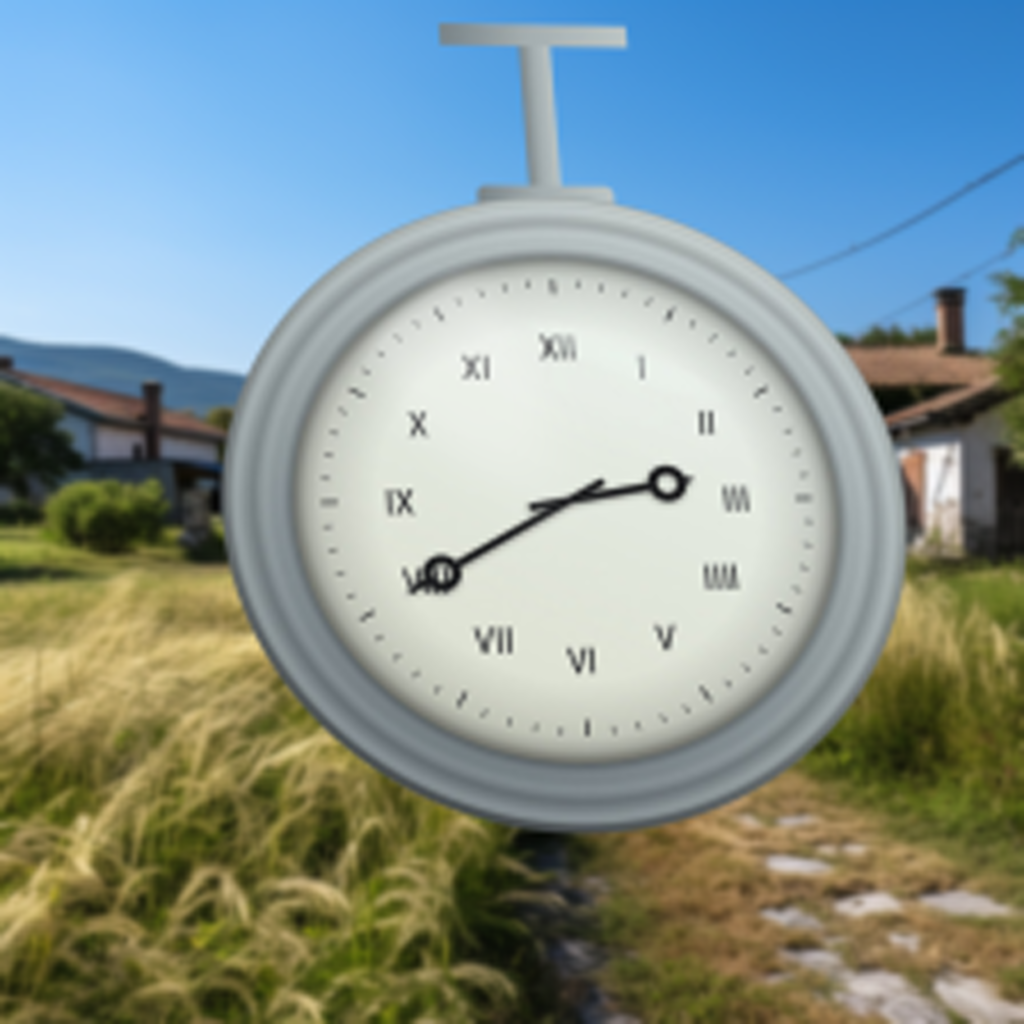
2:40
